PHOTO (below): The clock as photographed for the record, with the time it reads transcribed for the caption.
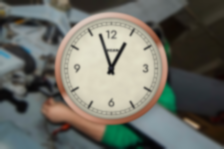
12:57
